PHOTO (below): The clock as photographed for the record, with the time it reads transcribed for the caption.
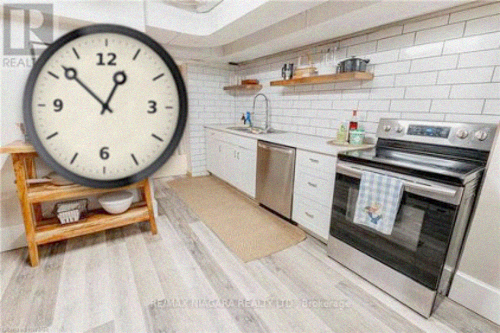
12:52
